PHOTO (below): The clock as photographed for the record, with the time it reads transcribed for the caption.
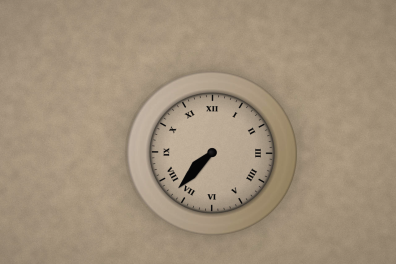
7:37
